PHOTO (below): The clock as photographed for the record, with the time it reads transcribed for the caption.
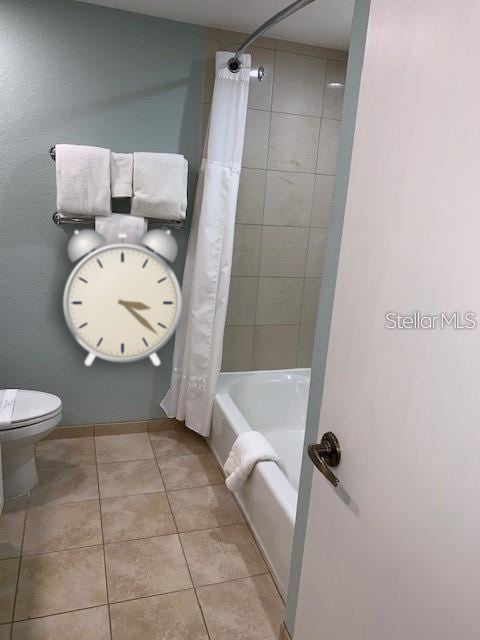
3:22
